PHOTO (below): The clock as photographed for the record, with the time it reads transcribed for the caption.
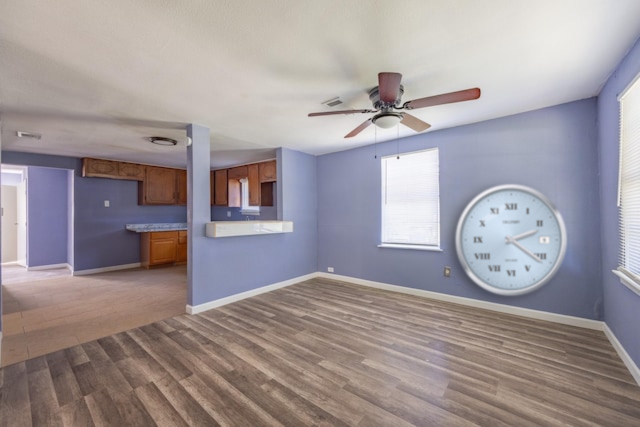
2:21
